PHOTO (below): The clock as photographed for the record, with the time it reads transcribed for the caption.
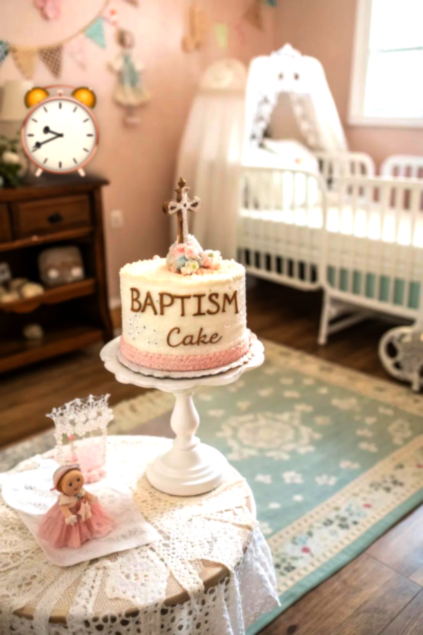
9:41
